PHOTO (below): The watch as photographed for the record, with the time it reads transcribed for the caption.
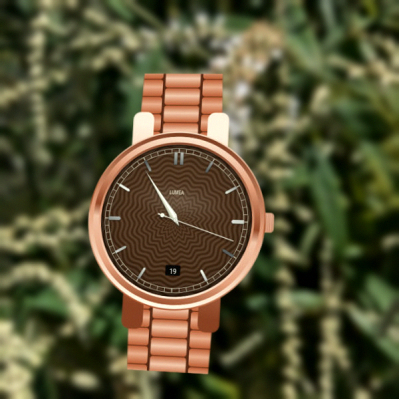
10:54:18
